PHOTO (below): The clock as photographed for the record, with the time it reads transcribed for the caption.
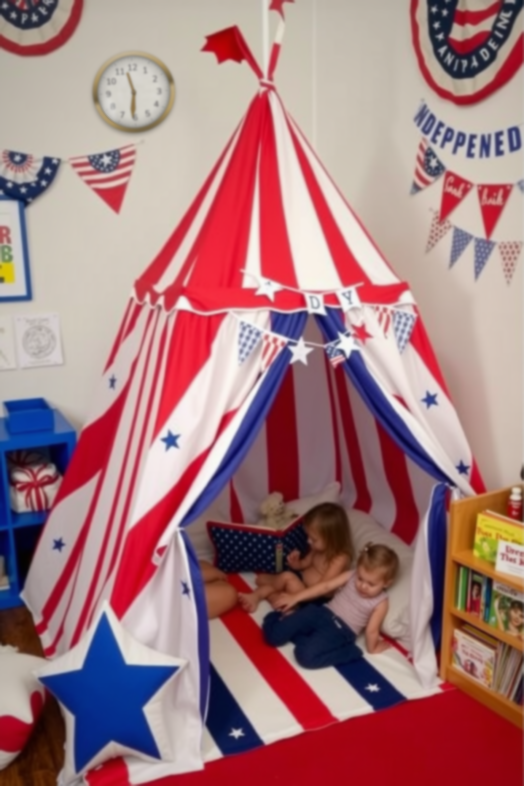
11:31
